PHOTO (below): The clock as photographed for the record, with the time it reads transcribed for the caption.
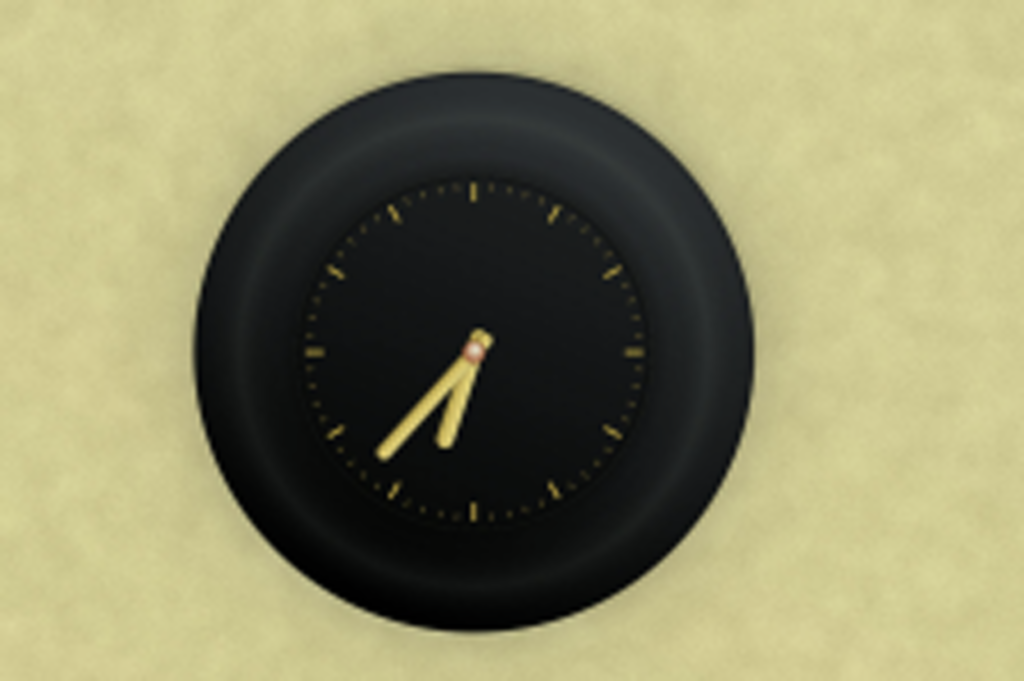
6:37
